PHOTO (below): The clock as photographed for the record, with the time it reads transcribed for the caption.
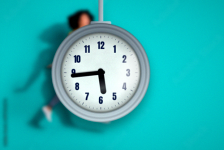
5:44
